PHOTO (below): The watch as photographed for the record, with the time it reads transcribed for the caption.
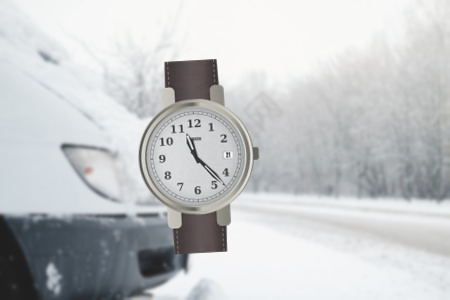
11:23
